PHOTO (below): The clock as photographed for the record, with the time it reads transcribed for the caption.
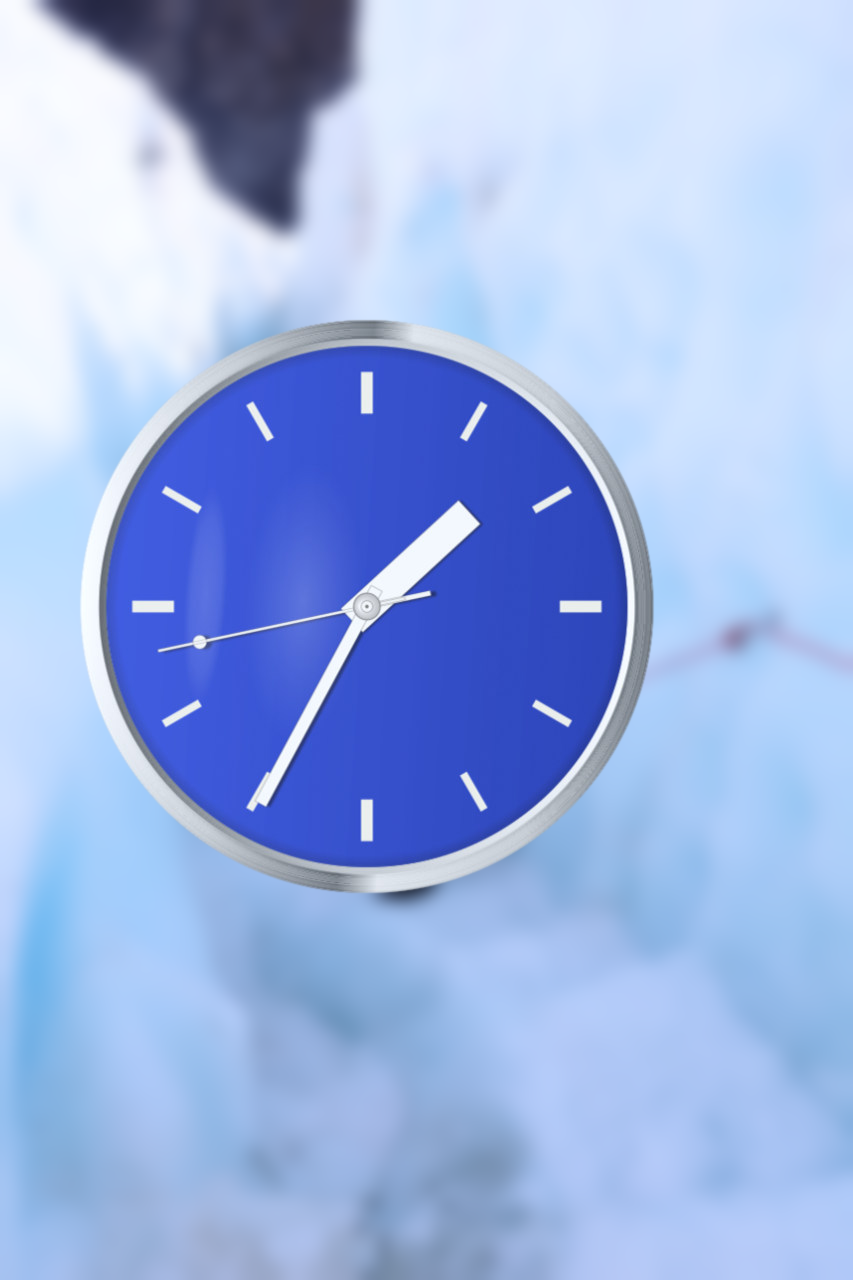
1:34:43
